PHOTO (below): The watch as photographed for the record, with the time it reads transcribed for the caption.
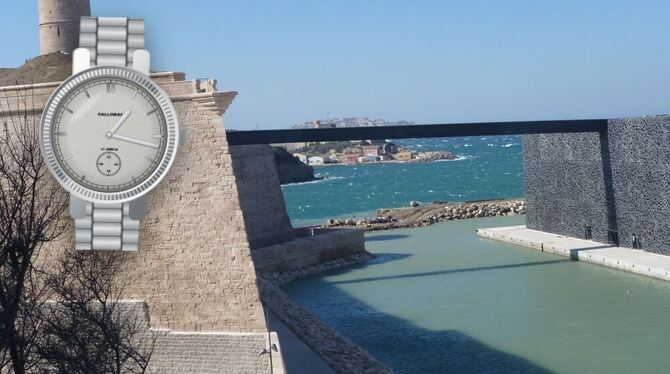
1:17
